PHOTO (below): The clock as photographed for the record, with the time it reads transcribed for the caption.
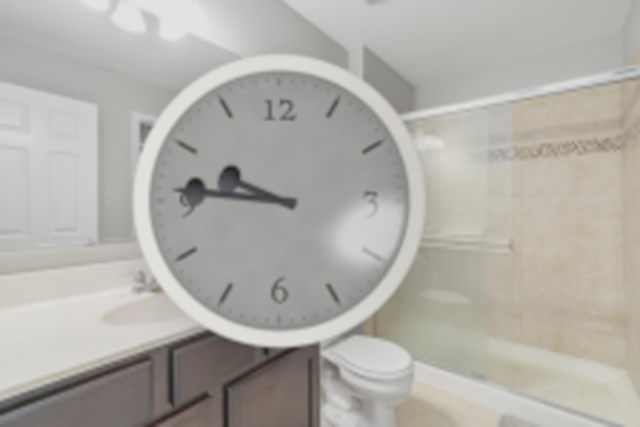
9:46
